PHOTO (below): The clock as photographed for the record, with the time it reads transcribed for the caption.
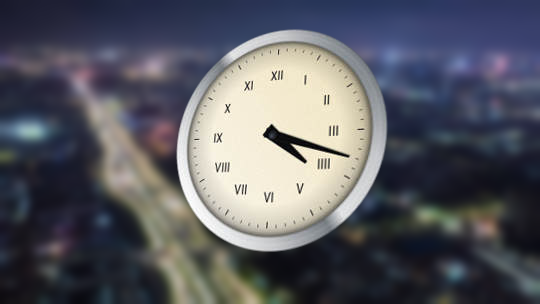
4:18
